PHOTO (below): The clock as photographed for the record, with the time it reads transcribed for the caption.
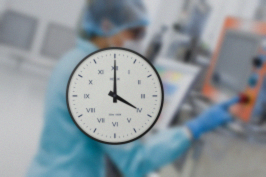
4:00
